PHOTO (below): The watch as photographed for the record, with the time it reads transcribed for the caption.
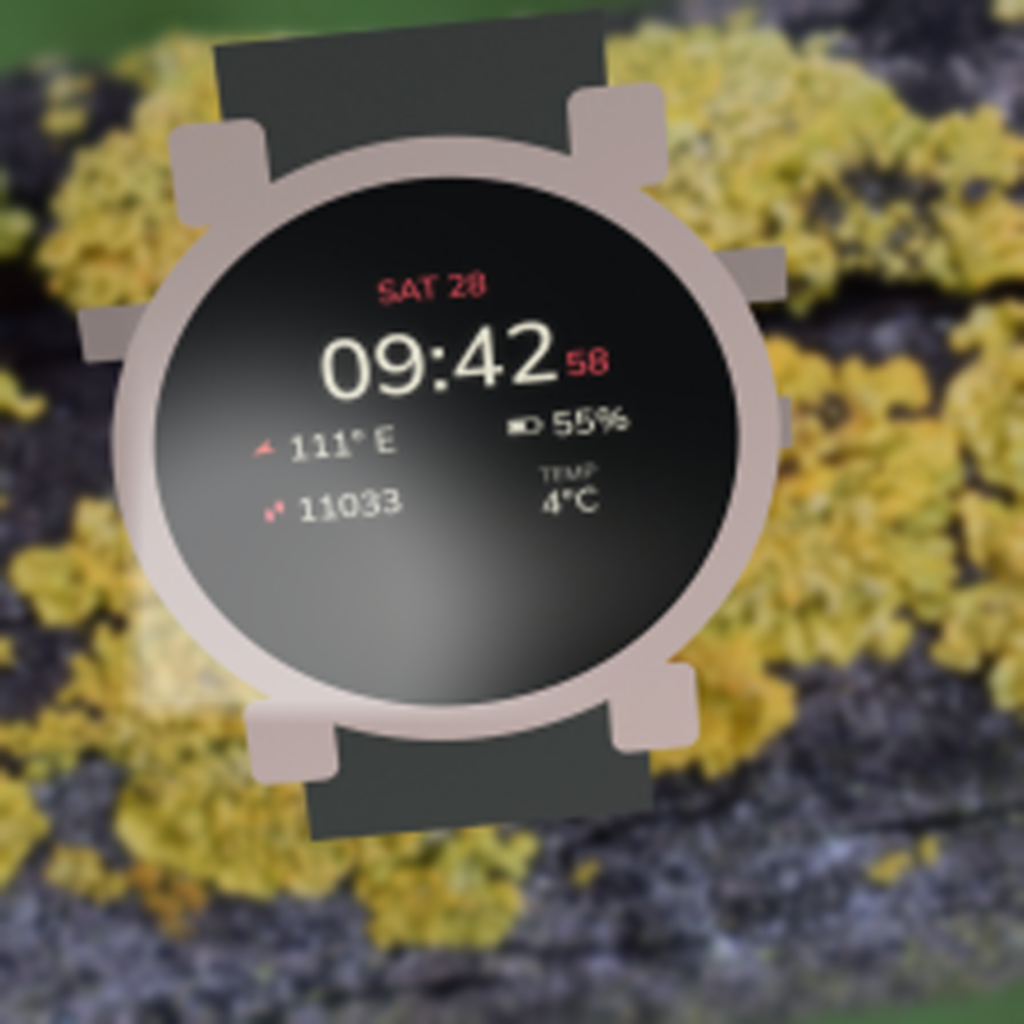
9:42:58
